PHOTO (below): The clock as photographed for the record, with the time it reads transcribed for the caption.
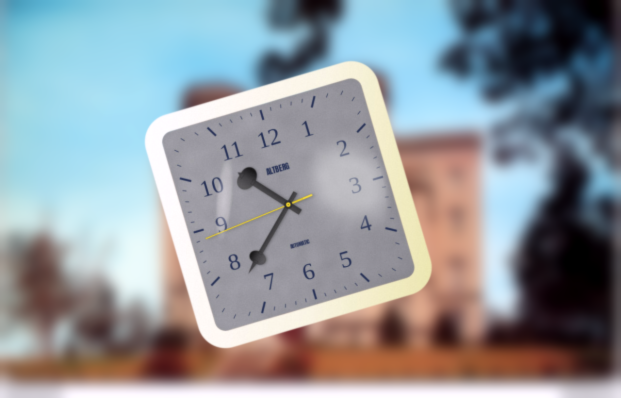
10:37:44
